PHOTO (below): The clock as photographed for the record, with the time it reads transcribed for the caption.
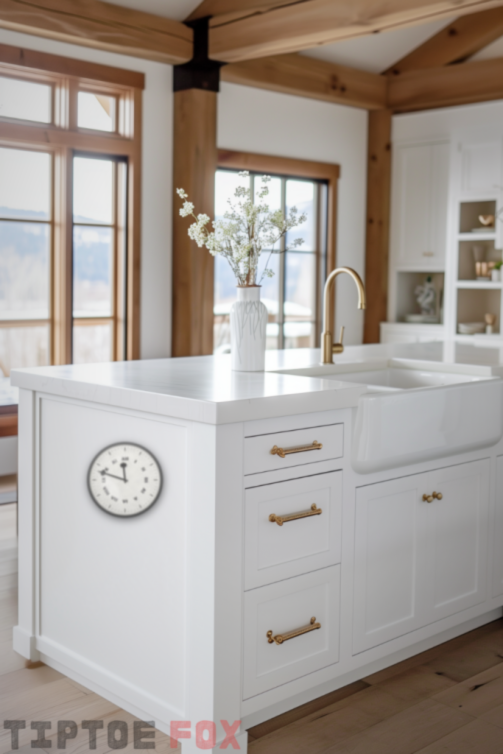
11:48
